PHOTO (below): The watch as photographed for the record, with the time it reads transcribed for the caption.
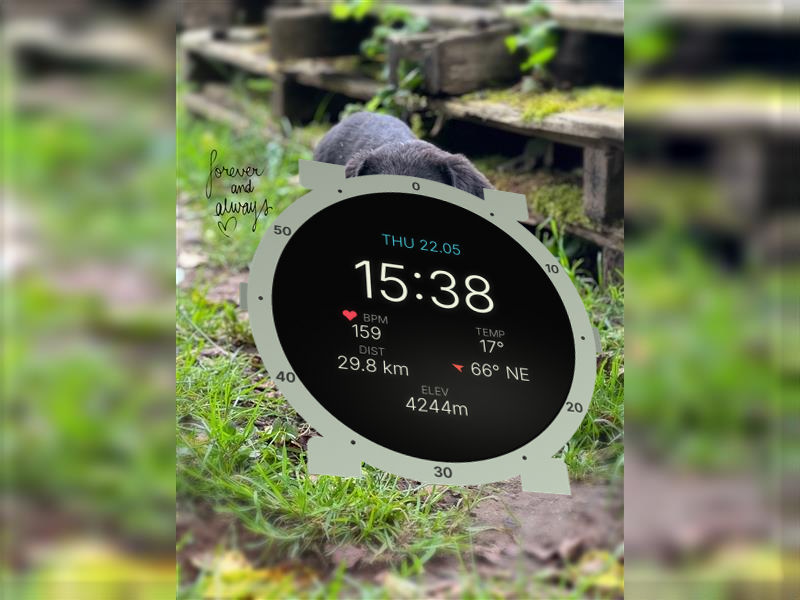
15:38
